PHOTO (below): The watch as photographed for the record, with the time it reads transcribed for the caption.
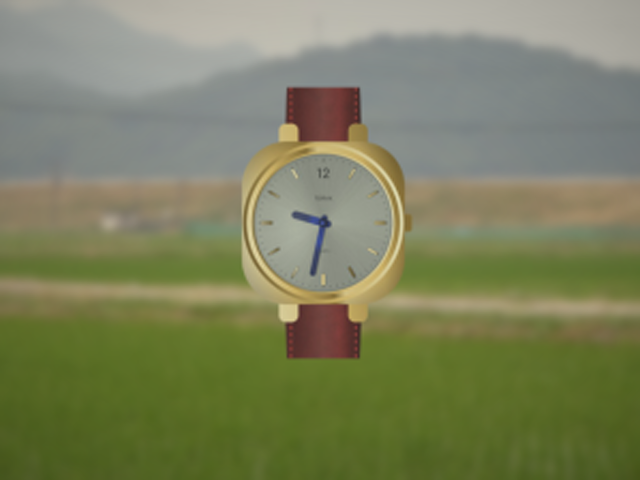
9:32
